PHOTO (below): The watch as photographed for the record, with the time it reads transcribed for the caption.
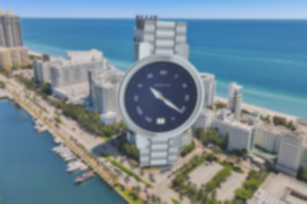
10:21
